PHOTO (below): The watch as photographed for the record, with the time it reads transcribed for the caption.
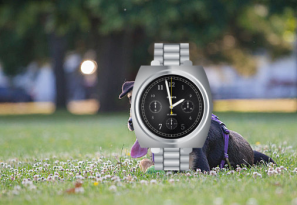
1:58
